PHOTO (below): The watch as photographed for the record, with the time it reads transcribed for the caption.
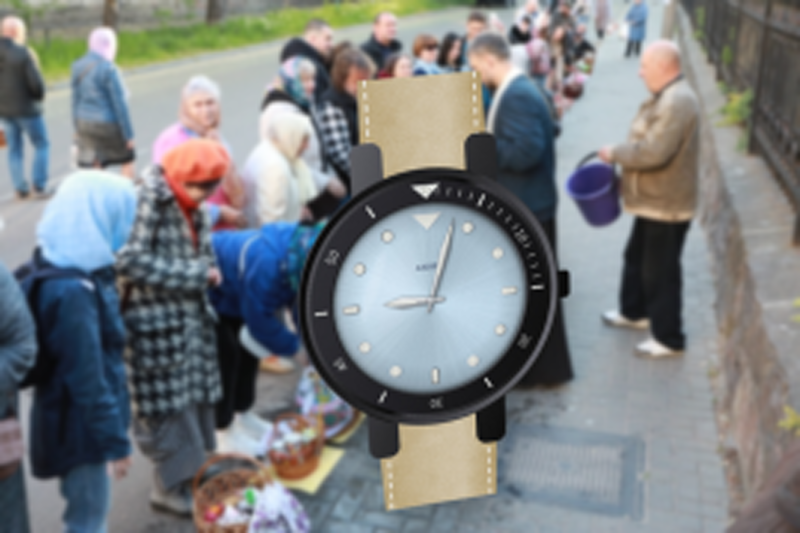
9:03
